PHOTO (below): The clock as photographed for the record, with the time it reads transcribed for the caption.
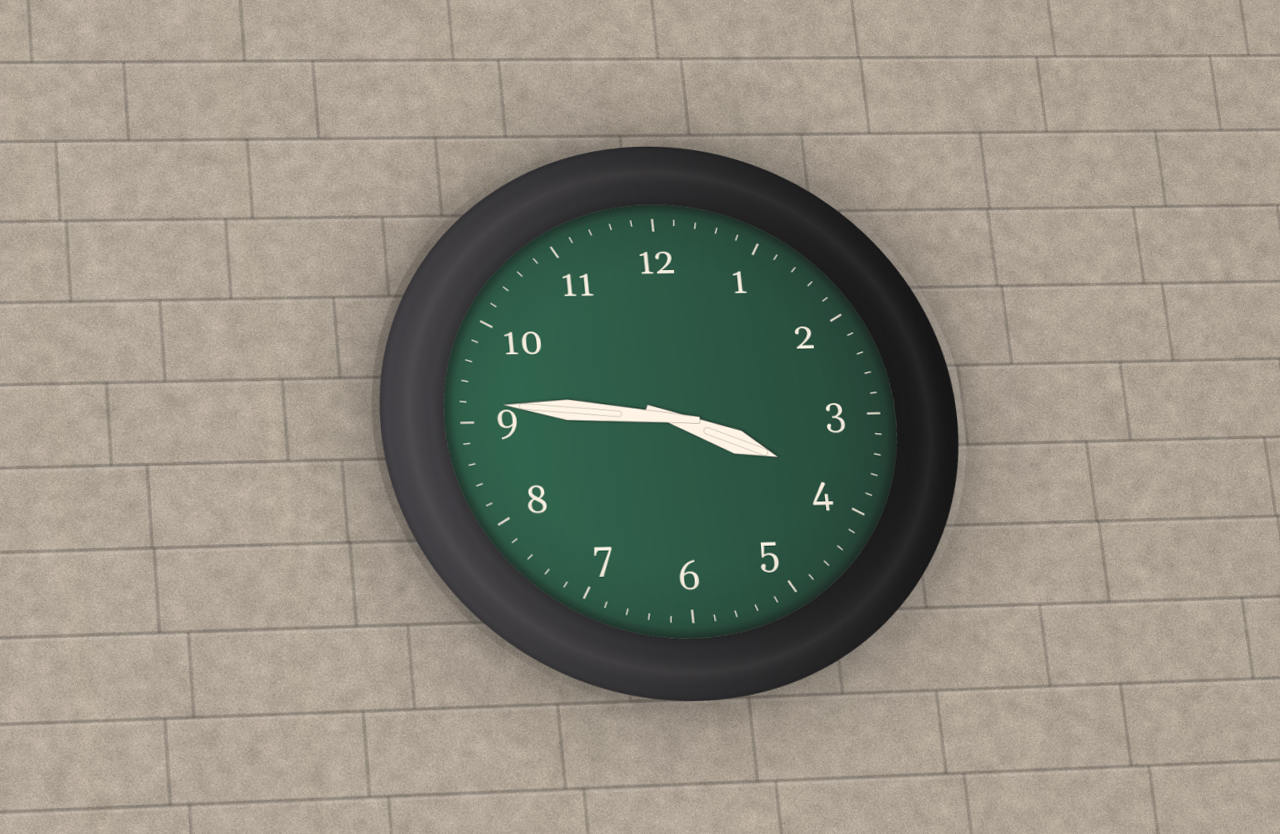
3:46
